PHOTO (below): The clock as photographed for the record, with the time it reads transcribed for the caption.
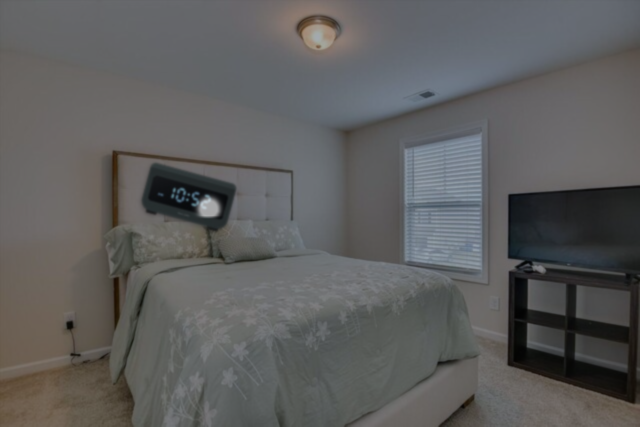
10:52
